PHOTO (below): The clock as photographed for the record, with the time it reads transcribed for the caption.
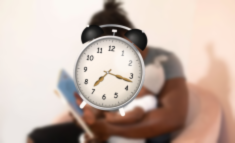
7:17
